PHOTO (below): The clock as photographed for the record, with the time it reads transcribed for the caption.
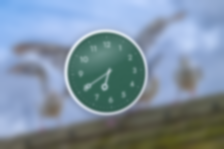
6:40
